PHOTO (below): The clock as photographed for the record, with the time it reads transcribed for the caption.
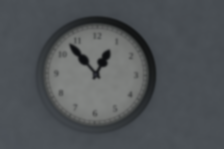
12:53
